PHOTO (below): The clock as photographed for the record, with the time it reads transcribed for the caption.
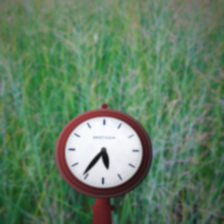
5:36
